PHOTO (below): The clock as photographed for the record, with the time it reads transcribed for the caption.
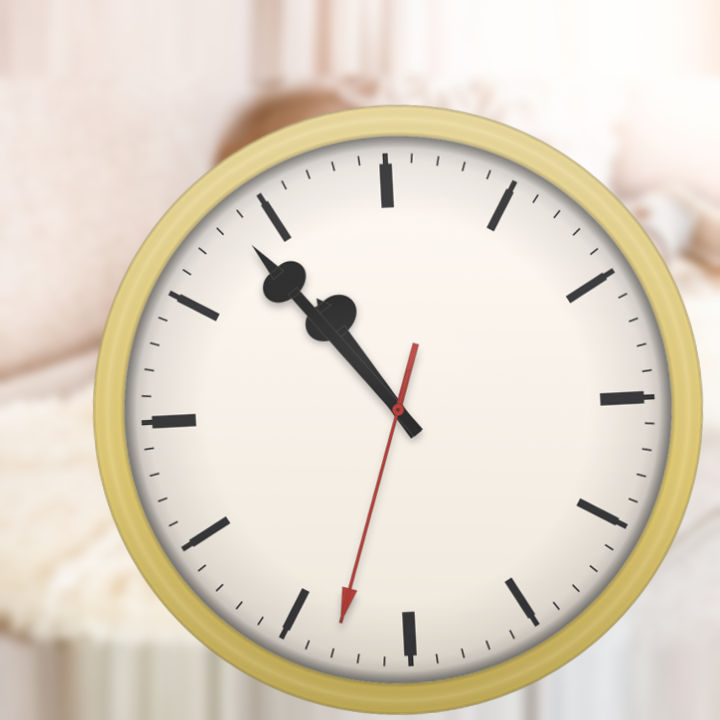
10:53:33
